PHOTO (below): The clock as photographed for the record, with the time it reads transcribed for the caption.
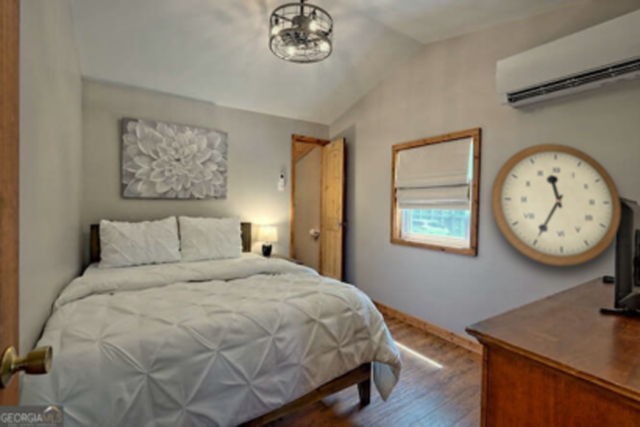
11:35
